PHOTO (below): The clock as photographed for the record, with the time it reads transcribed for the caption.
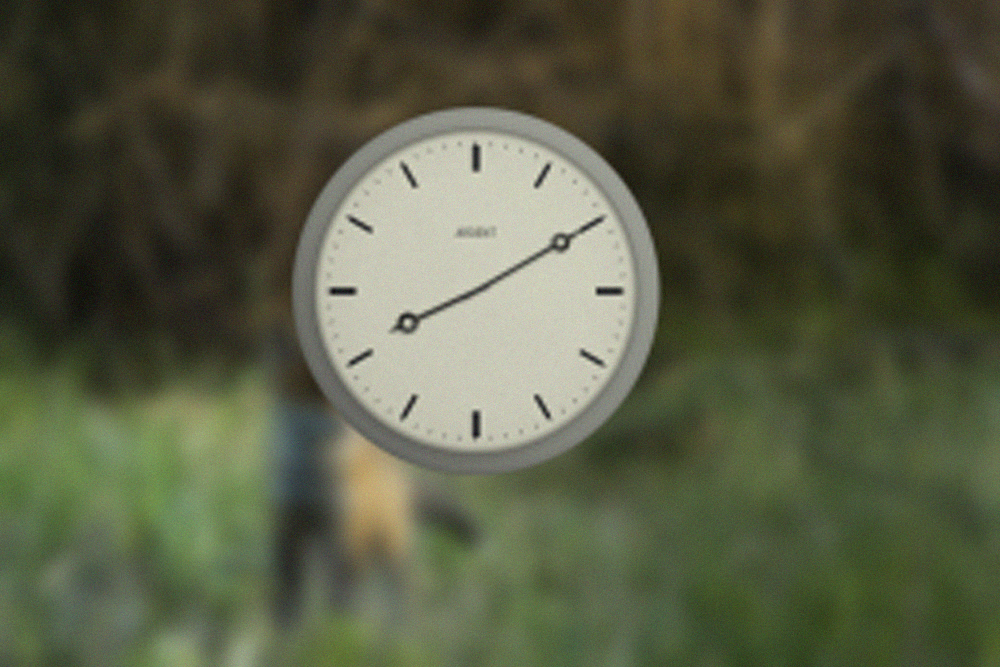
8:10
